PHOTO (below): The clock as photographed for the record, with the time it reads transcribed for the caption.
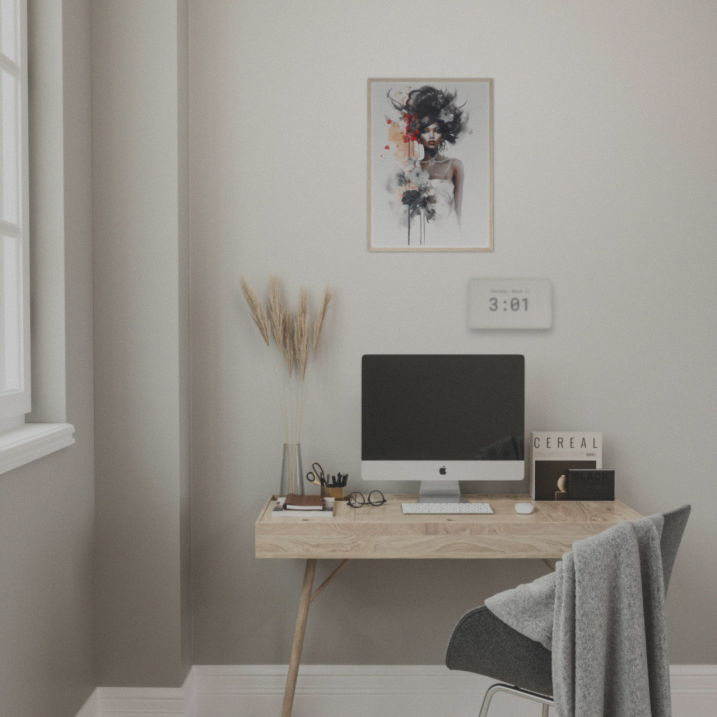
3:01
